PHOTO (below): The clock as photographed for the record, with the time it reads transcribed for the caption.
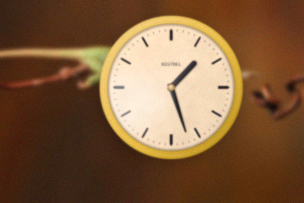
1:27
